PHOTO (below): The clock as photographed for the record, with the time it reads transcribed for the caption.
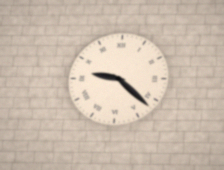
9:22
